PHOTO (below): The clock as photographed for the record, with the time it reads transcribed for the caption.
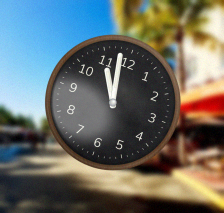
10:58
